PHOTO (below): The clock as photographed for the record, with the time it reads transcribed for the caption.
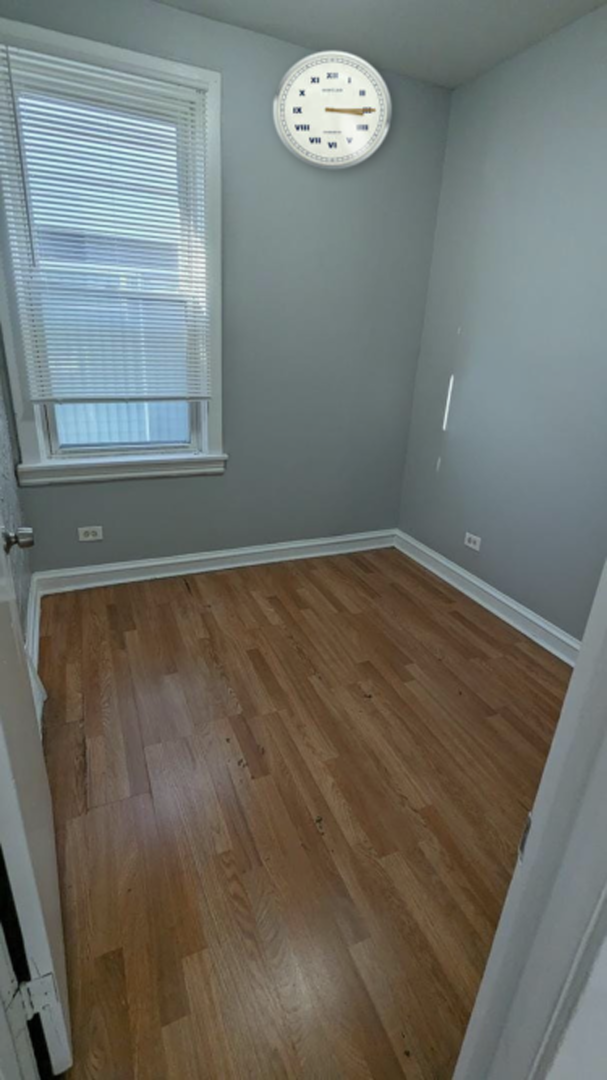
3:15
